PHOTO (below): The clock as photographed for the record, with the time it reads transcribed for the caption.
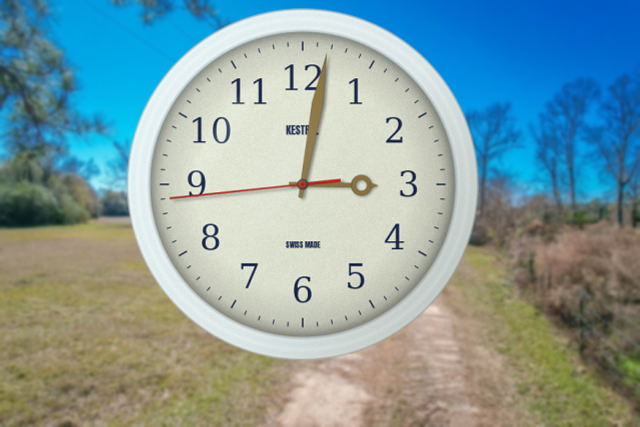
3:01:44
